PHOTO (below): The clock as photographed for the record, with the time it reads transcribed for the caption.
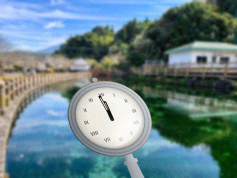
11:59
